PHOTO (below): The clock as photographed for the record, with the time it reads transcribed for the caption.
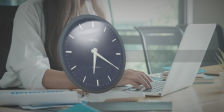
6:20
